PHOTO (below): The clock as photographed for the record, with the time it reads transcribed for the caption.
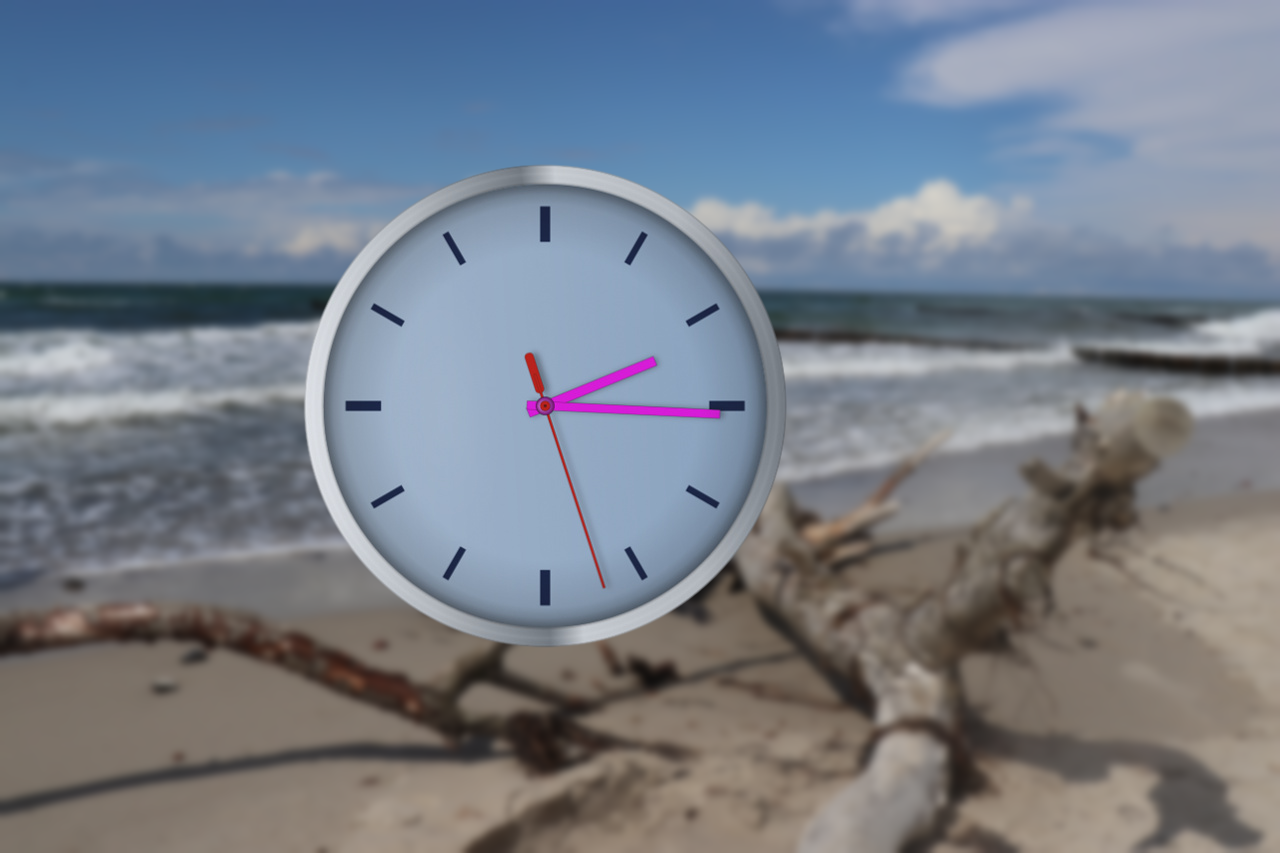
2:15:27
